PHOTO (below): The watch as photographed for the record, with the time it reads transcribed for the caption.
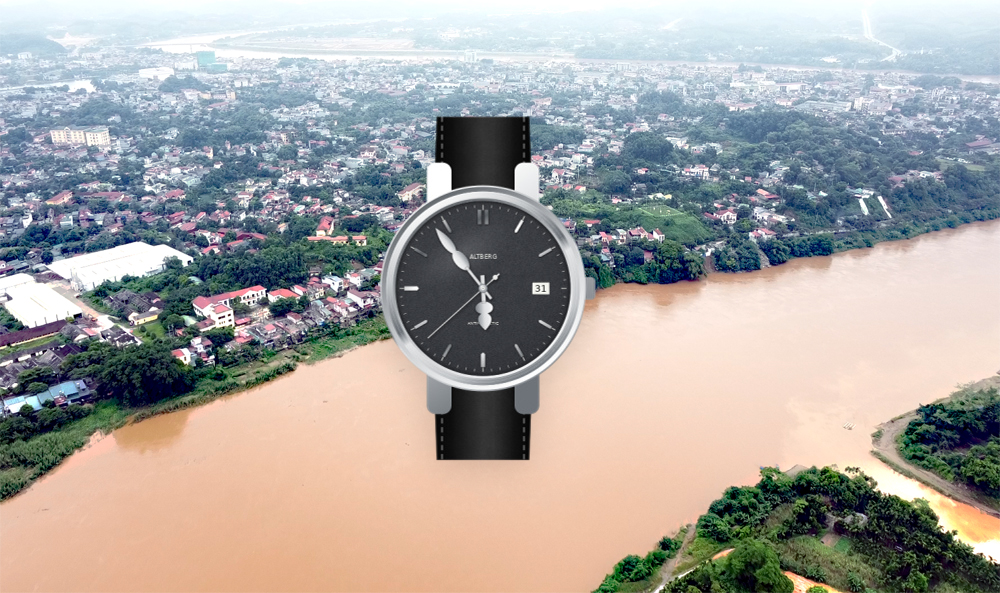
5:53:38
